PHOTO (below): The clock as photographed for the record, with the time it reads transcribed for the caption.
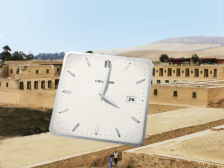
4:01
